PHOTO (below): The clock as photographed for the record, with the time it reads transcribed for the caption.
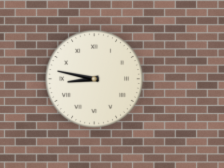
8:47
